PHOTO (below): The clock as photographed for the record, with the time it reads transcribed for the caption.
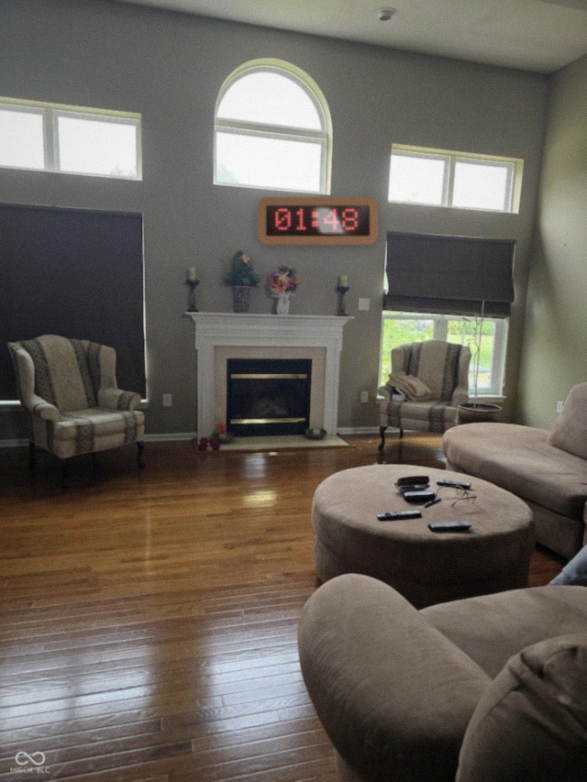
1:48
